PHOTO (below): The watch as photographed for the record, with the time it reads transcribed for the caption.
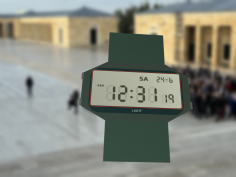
12:31:19
